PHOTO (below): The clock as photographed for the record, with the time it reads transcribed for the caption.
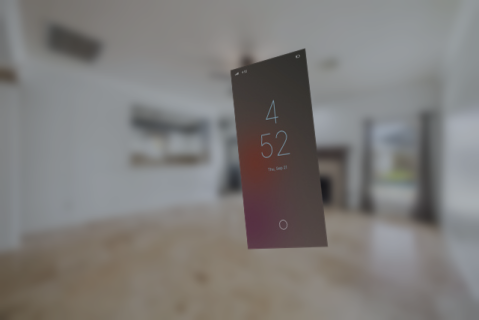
4:52
